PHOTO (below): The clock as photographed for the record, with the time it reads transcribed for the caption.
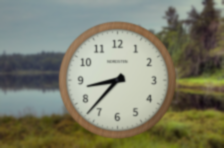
8:37
